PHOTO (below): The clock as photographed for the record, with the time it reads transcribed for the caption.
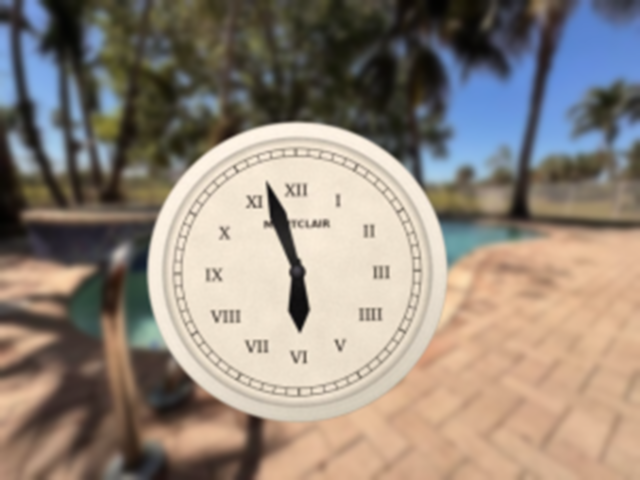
5:57
